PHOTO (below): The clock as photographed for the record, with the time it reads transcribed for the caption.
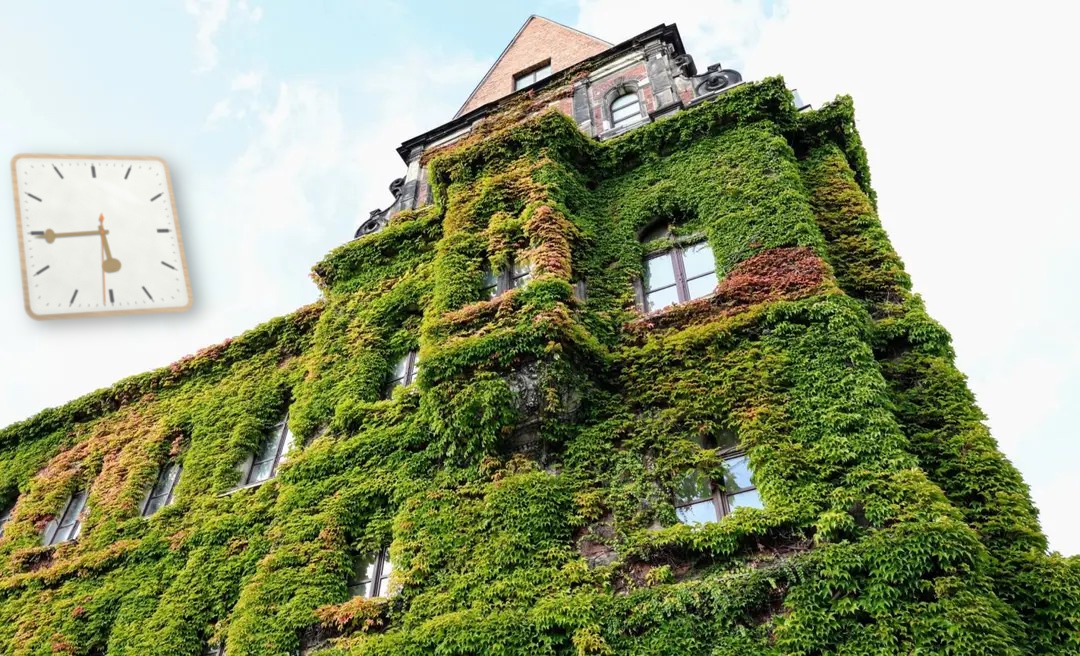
5:44:31
